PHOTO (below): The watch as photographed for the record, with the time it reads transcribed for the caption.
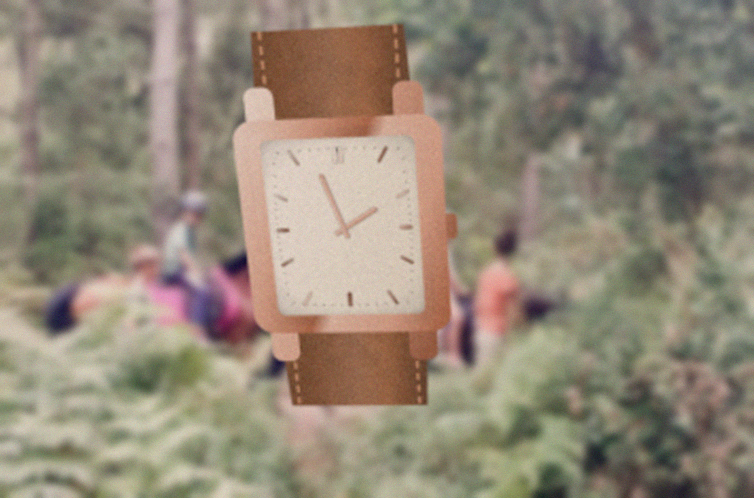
1:57
